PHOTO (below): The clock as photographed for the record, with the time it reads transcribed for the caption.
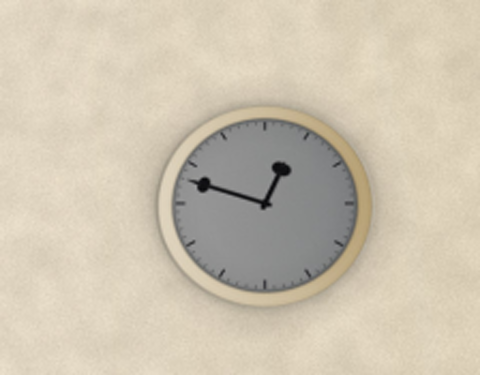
12:48
